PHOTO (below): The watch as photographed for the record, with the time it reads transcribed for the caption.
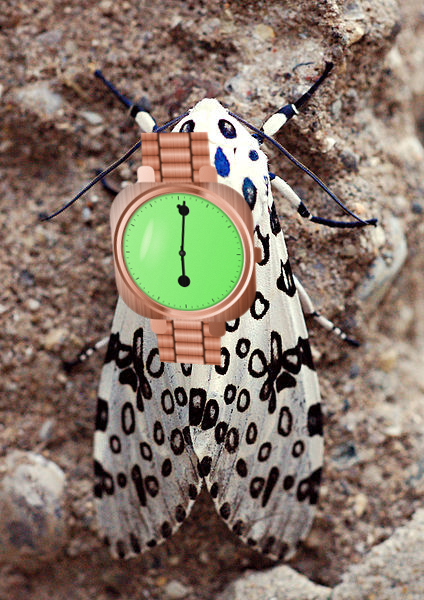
6:01
